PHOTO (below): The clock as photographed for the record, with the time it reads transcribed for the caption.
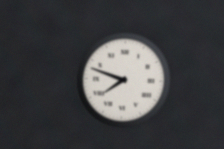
7:48
